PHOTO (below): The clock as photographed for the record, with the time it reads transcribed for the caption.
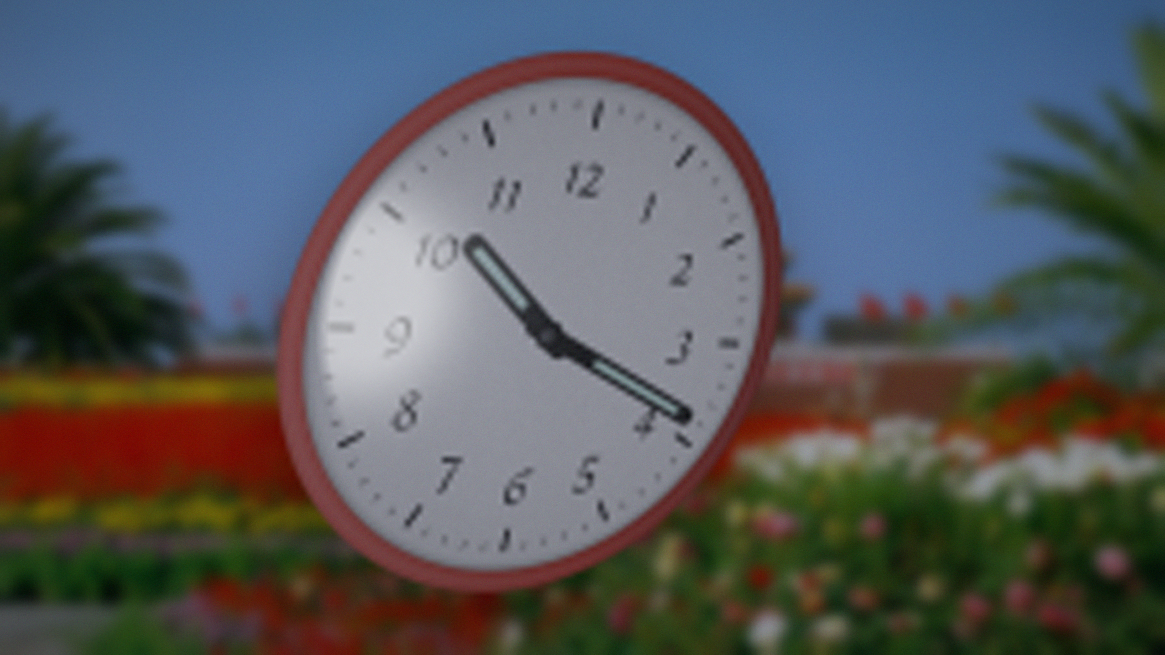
10:19
